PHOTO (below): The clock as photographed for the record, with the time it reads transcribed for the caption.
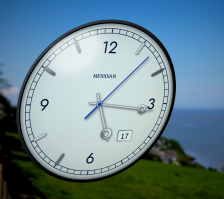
5:16:07
